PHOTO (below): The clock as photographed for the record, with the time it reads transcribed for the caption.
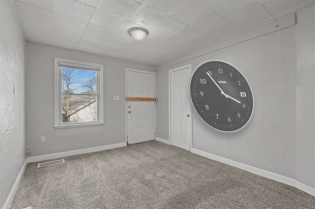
3:54
